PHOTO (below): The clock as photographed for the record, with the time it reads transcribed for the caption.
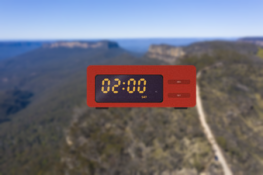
2:00
